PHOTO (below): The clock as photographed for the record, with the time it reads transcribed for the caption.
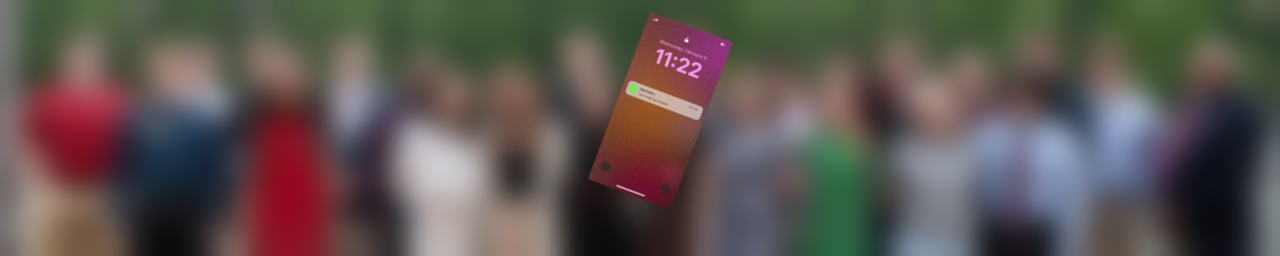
11:22
